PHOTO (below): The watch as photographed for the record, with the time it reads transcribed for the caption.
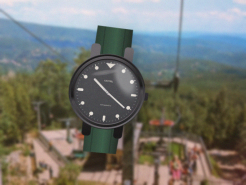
10:21
